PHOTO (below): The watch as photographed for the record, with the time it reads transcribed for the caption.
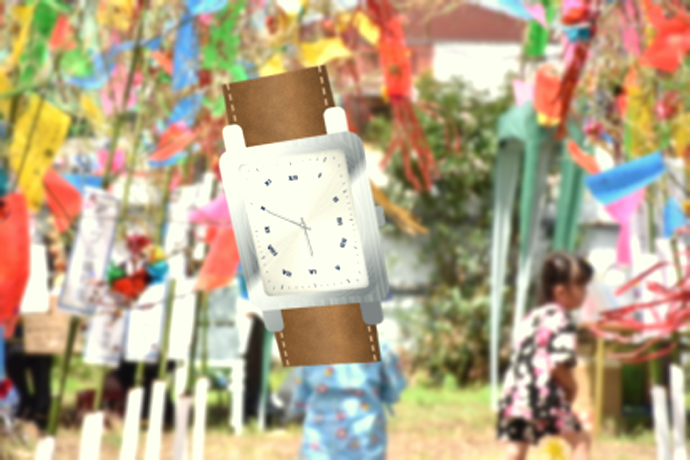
5:50
